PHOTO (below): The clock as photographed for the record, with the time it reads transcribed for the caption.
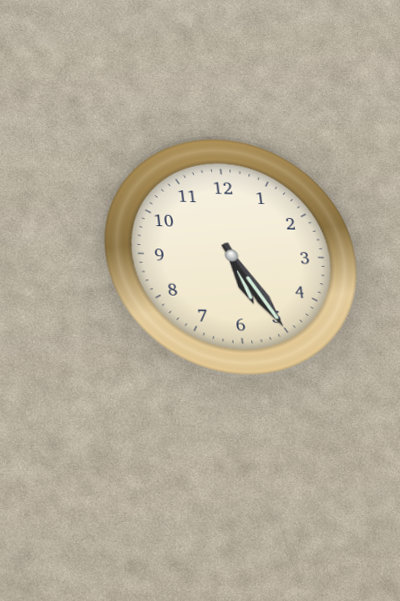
5:25
